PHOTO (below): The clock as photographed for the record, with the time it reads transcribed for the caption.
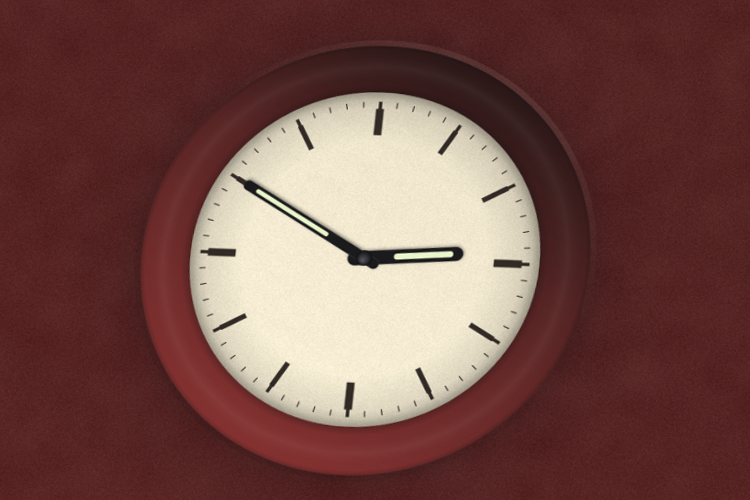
2:50
